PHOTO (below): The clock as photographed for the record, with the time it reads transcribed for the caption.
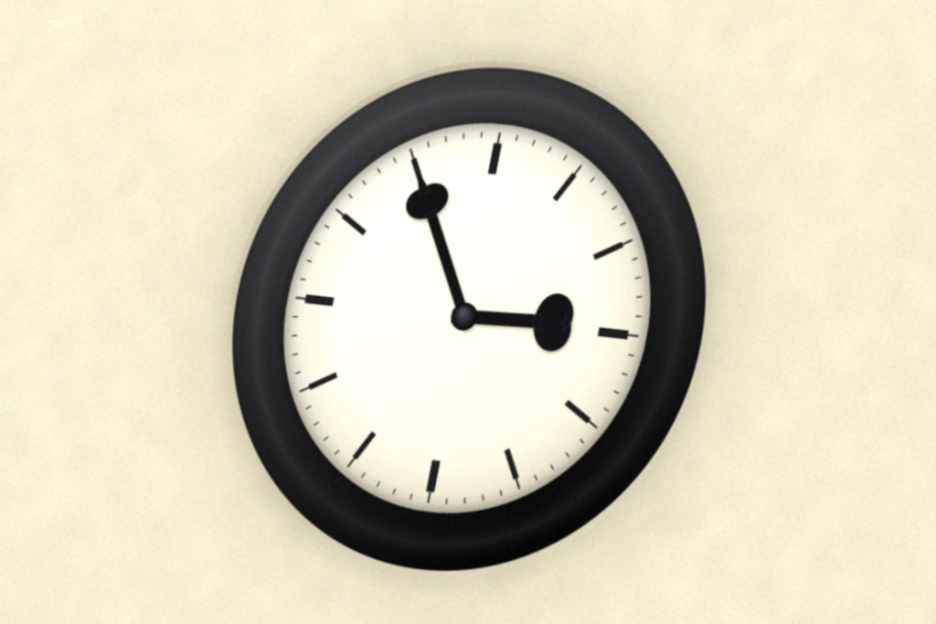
2:55
